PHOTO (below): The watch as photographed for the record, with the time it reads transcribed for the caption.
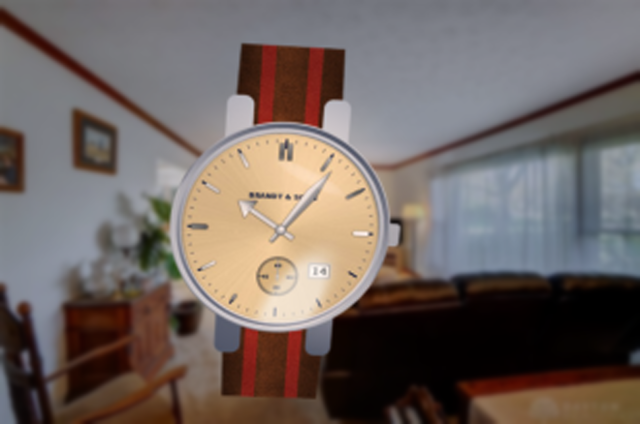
10:06
